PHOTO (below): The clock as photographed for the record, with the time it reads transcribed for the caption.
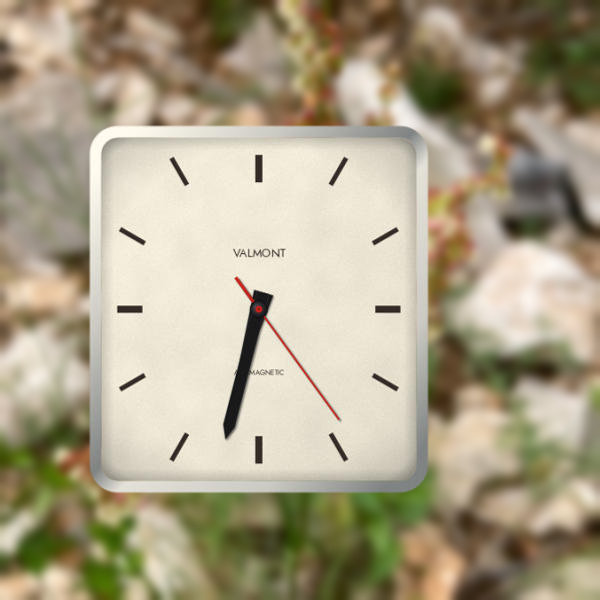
6:32:24
